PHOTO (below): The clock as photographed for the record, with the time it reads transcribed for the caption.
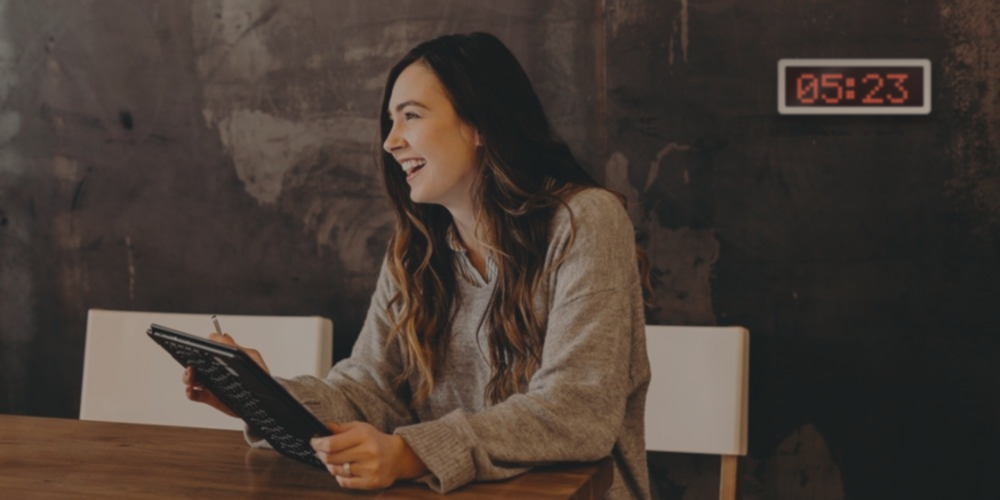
5:23
